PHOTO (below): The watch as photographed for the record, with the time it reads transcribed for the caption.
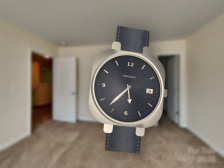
5:37
